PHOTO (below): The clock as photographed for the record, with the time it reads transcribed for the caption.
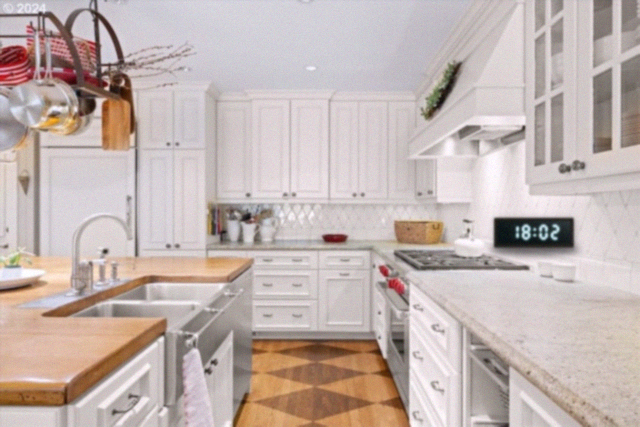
18:02
